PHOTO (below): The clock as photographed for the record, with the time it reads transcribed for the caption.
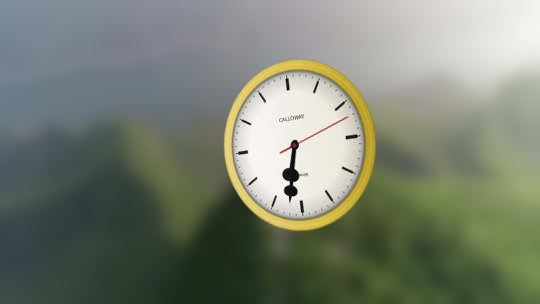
6:32:12
